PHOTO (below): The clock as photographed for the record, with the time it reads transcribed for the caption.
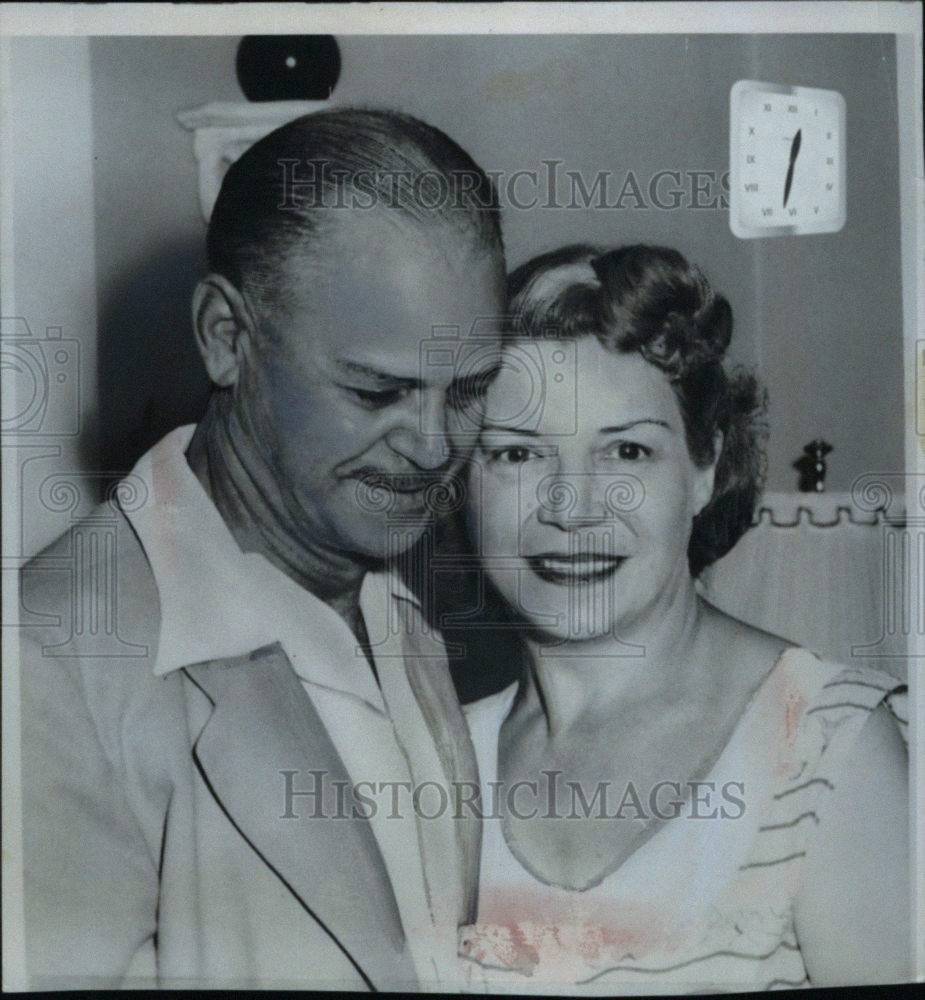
12:32
